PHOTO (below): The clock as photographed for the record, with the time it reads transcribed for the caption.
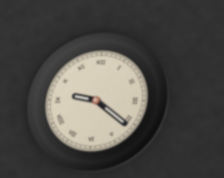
9:21
